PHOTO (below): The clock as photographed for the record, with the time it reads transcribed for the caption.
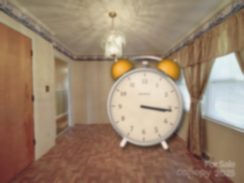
3:16
